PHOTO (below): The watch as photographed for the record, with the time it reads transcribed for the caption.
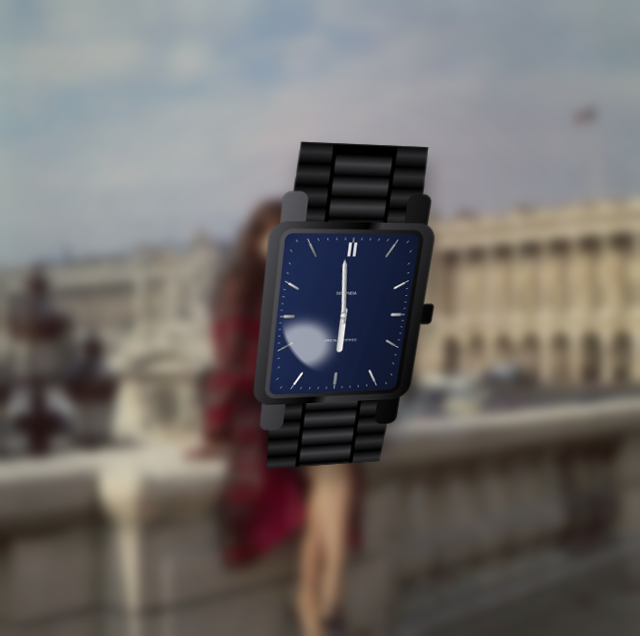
5:59
